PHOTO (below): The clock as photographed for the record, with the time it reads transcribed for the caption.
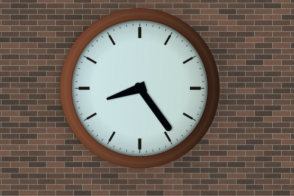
8:24
